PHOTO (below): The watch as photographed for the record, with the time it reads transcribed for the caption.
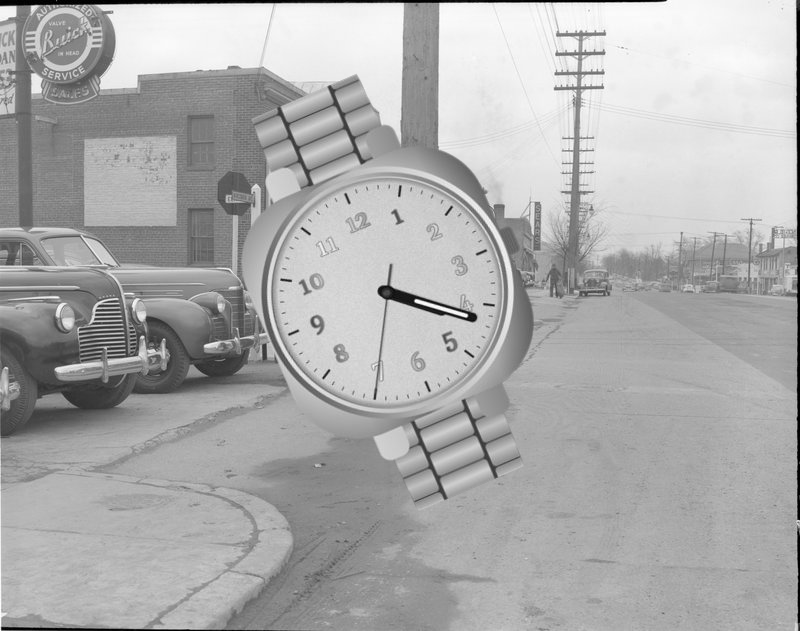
4:21:35
